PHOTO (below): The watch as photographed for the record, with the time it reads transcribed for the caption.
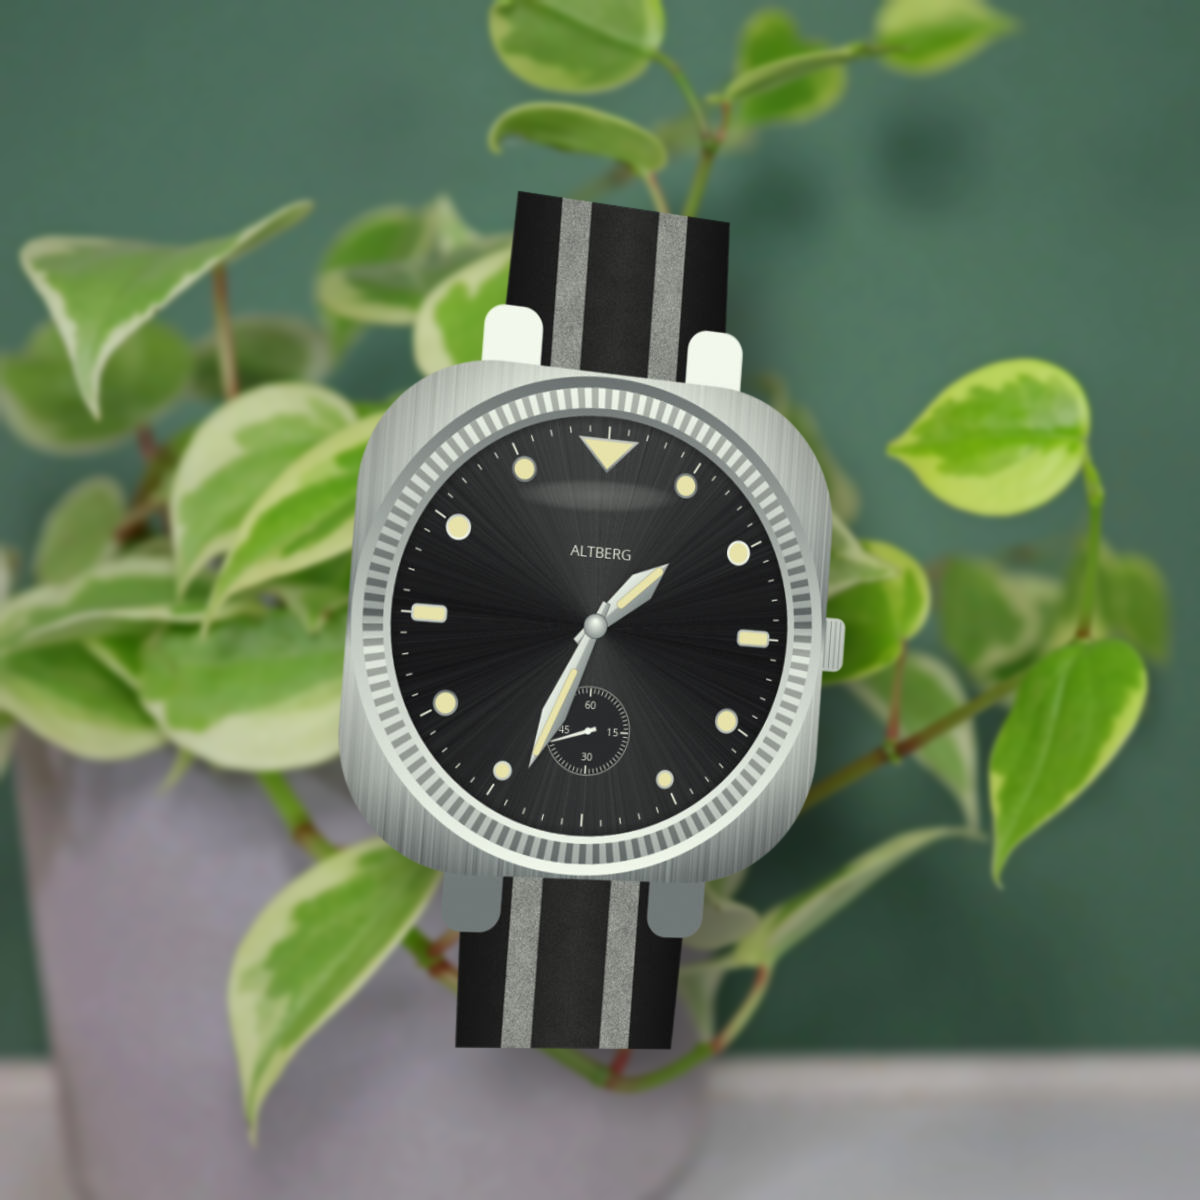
1:33:42
